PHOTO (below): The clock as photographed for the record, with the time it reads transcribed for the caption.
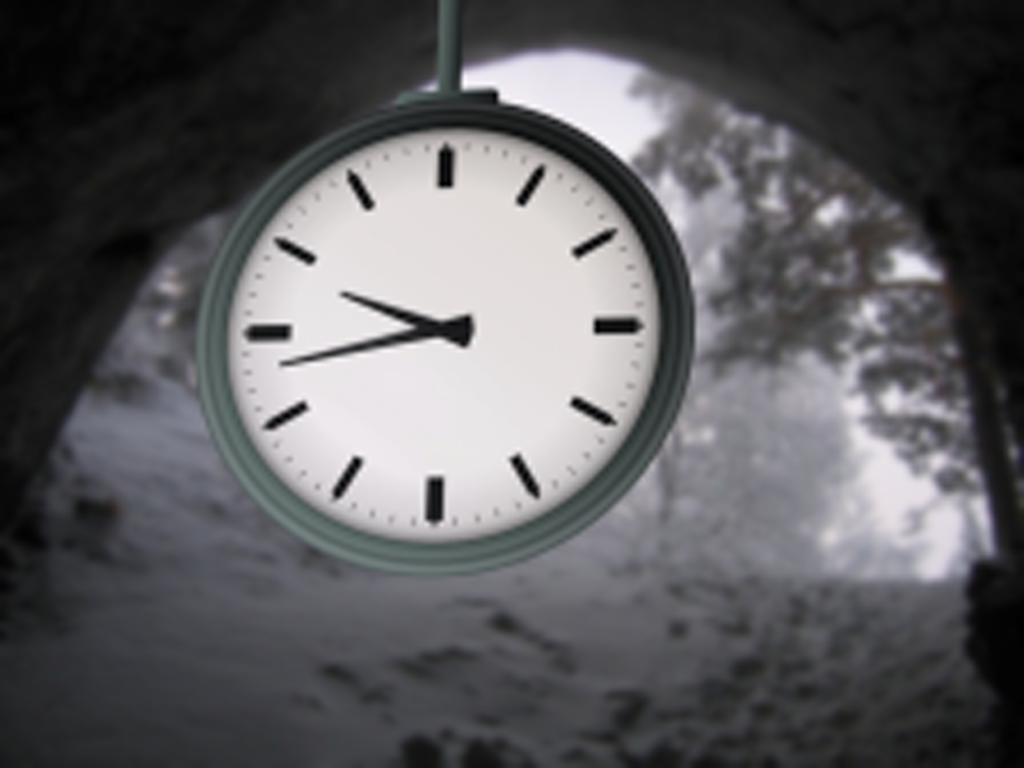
9:43
